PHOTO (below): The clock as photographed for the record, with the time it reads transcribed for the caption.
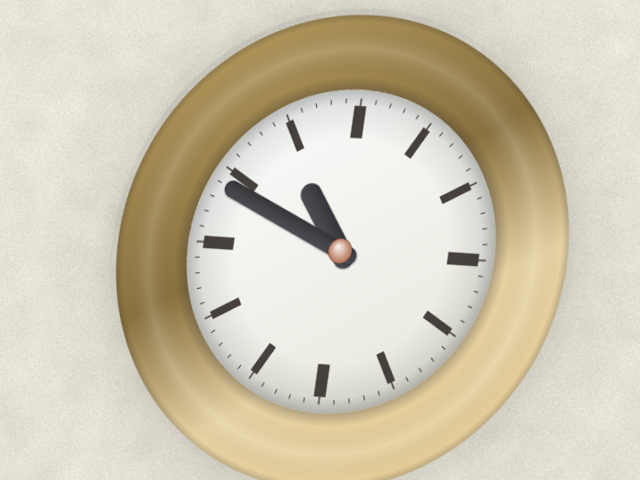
10:49
